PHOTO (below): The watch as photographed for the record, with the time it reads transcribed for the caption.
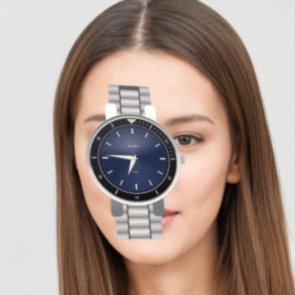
6:46
